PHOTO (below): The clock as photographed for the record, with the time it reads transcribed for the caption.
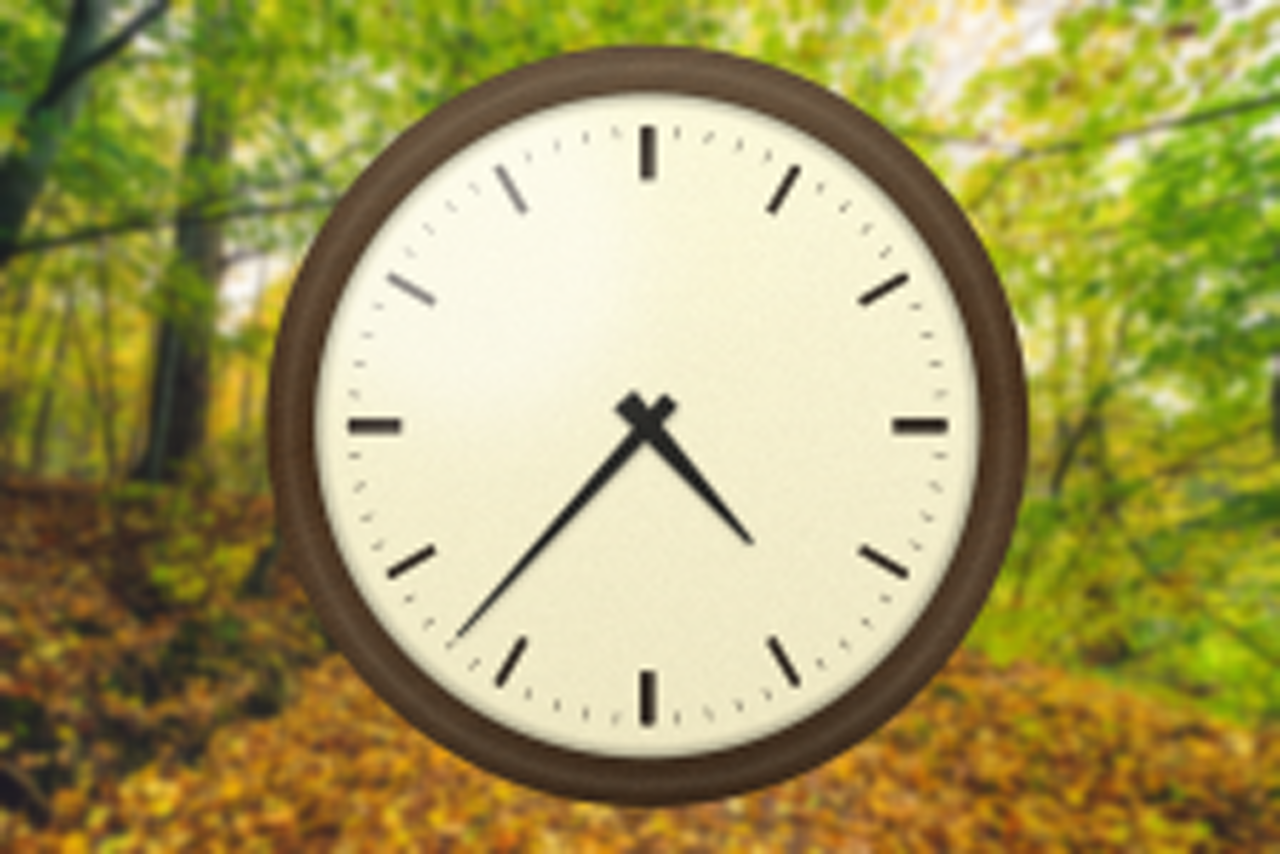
4:37
